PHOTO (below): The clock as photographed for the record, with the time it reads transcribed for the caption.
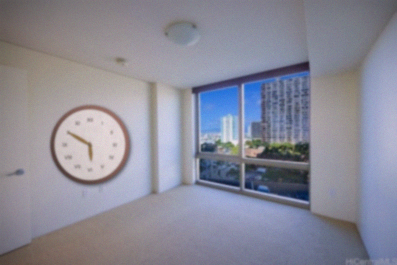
5:50
